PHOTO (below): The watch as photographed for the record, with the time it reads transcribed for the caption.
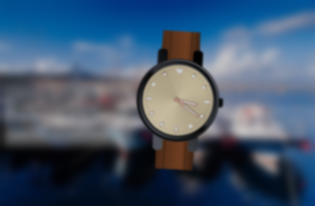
3:21
